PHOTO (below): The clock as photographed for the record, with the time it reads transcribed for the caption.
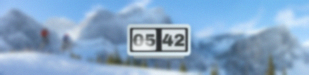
5:42
